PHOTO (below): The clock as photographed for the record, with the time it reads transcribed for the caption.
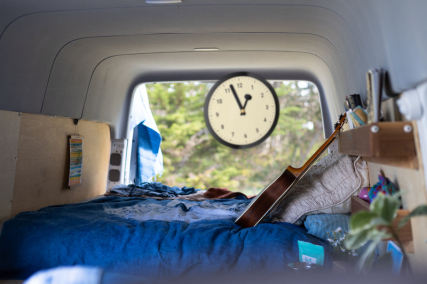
12:57
